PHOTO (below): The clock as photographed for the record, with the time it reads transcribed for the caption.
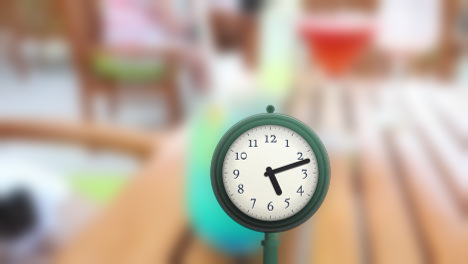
5:12
